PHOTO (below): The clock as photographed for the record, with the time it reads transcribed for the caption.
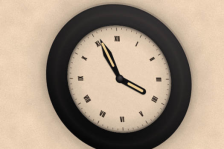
3:56
